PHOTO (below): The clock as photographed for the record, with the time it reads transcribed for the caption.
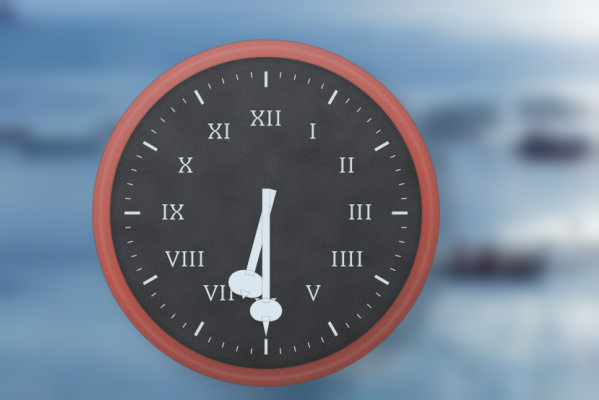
6:30
